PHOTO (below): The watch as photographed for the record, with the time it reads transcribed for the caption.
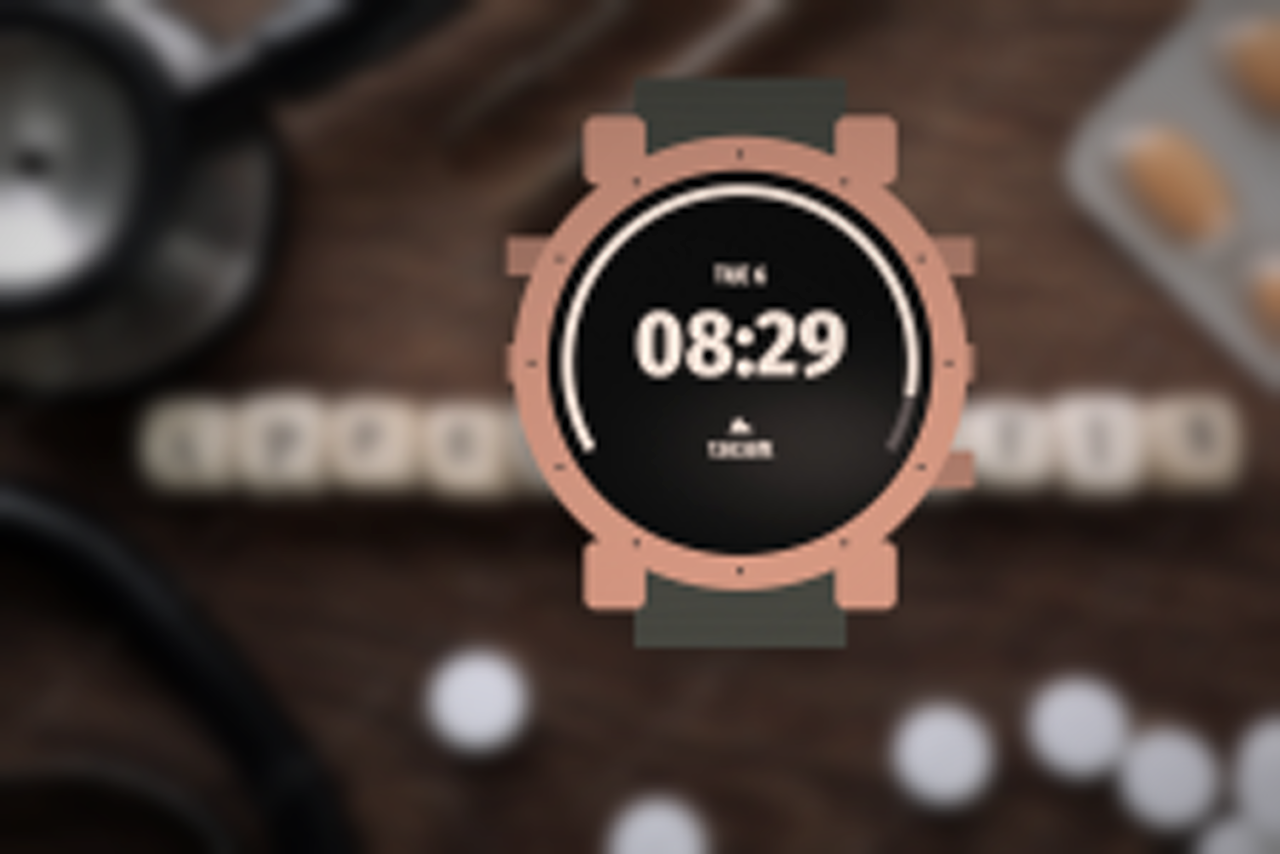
8:29
